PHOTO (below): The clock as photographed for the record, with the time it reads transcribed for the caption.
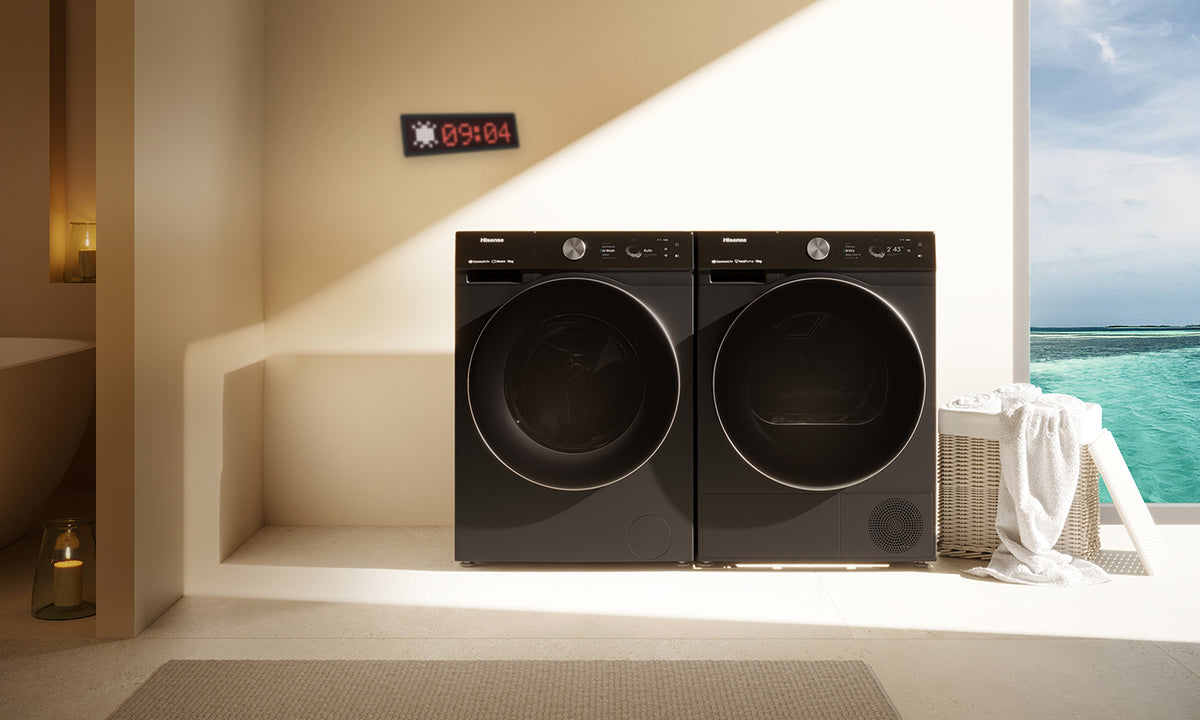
9:04
